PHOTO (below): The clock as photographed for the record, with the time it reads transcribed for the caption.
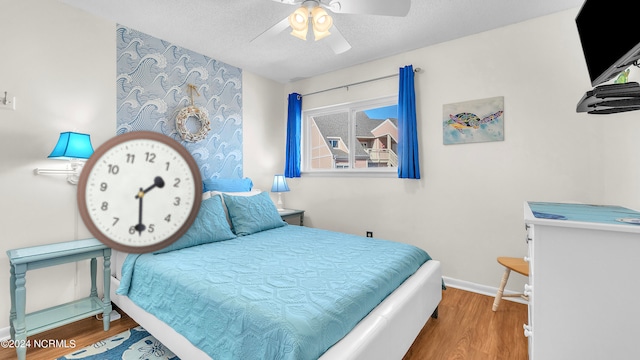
1:28
